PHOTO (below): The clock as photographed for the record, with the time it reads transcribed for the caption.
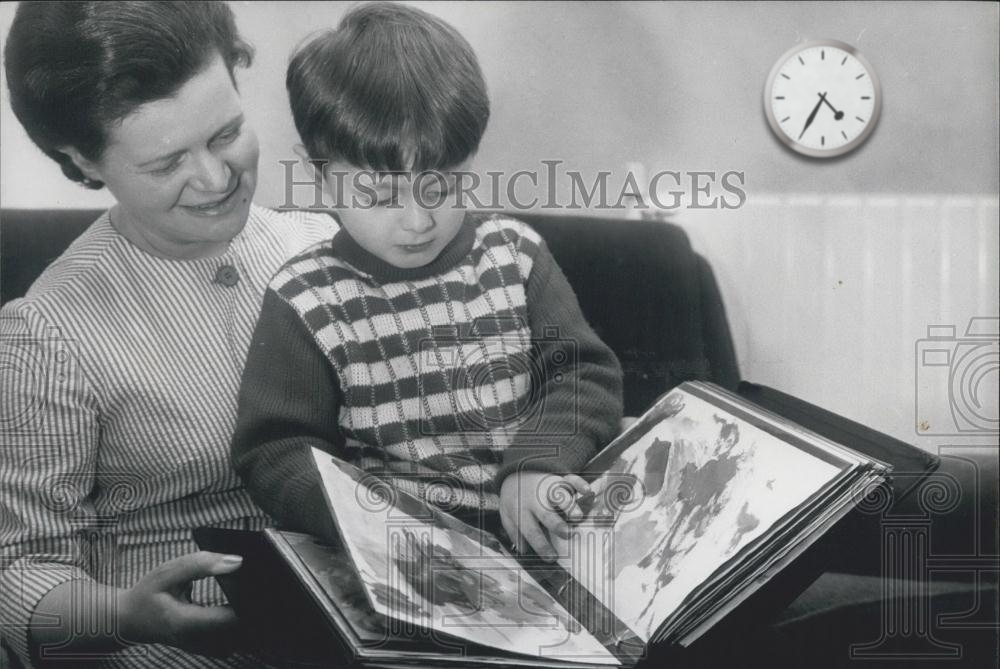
4:35
